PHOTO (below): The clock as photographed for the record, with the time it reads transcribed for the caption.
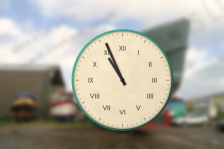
10:56
